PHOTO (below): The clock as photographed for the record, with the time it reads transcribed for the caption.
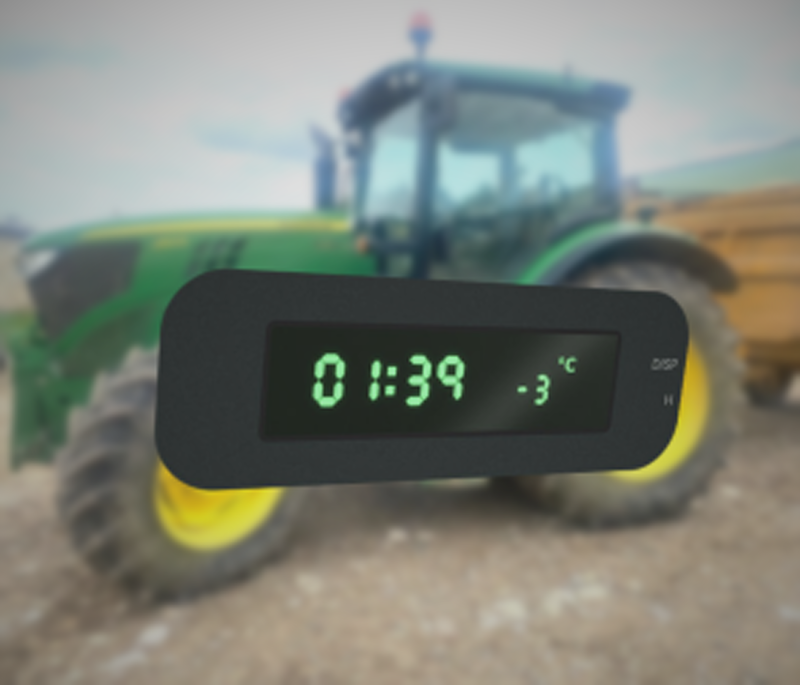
1:39
